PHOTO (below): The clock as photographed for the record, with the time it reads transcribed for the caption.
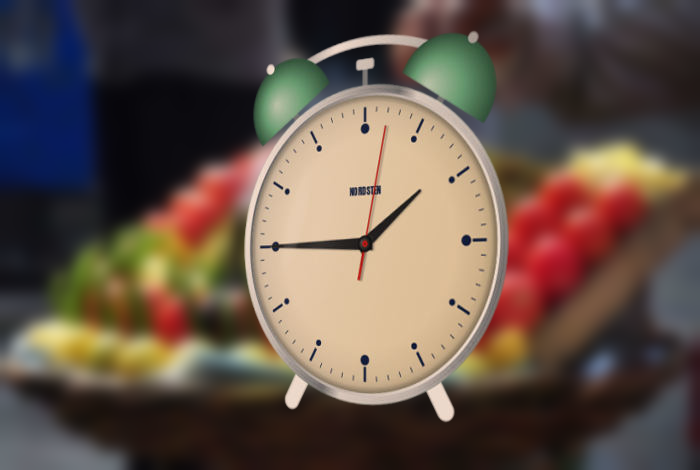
1:45:02
